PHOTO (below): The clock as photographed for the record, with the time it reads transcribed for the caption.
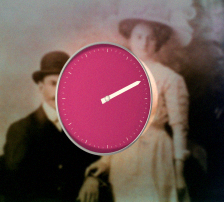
2:11
